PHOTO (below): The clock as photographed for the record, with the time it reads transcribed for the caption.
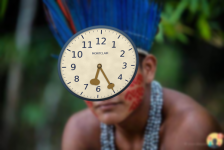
6:25
